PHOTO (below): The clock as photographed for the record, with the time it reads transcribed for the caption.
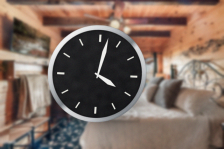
4:02
